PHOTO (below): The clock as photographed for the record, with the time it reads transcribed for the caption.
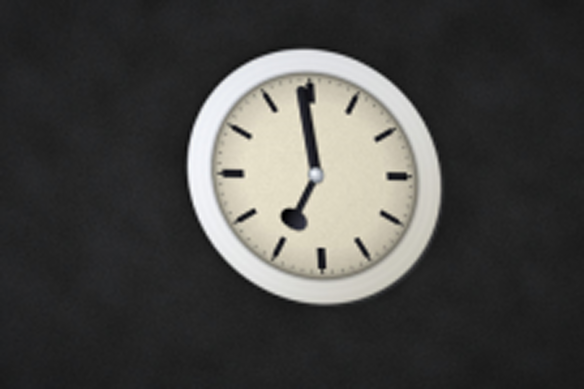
6:59
